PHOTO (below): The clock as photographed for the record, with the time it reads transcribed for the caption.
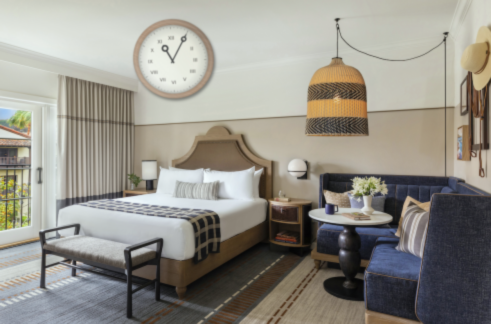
11:05
